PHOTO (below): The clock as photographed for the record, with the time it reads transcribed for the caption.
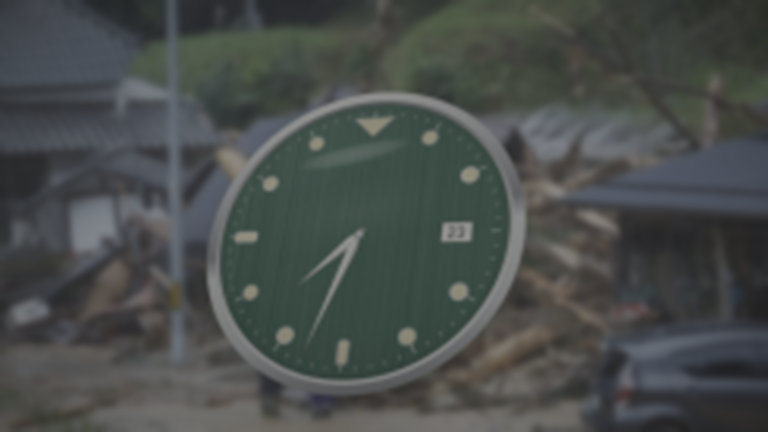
7:33
